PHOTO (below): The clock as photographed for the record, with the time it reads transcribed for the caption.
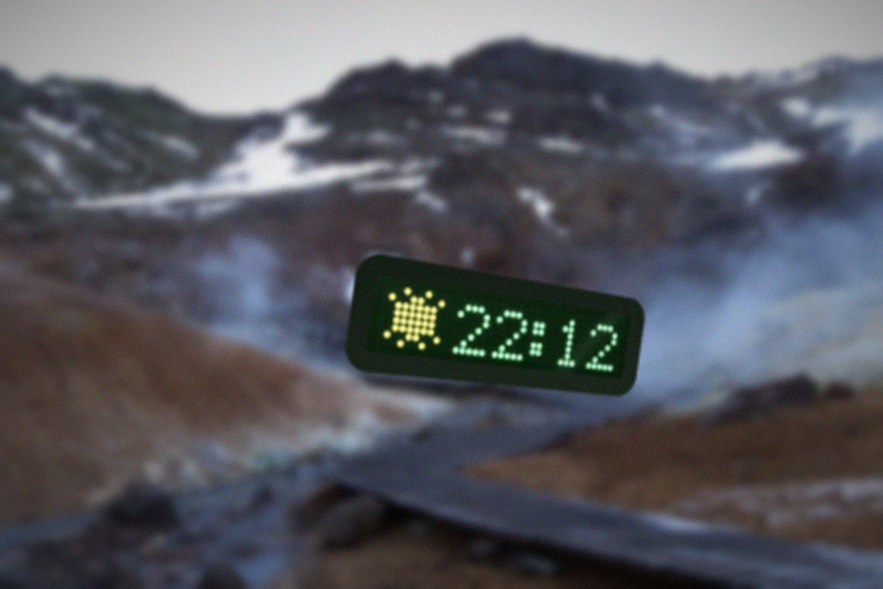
22:12
